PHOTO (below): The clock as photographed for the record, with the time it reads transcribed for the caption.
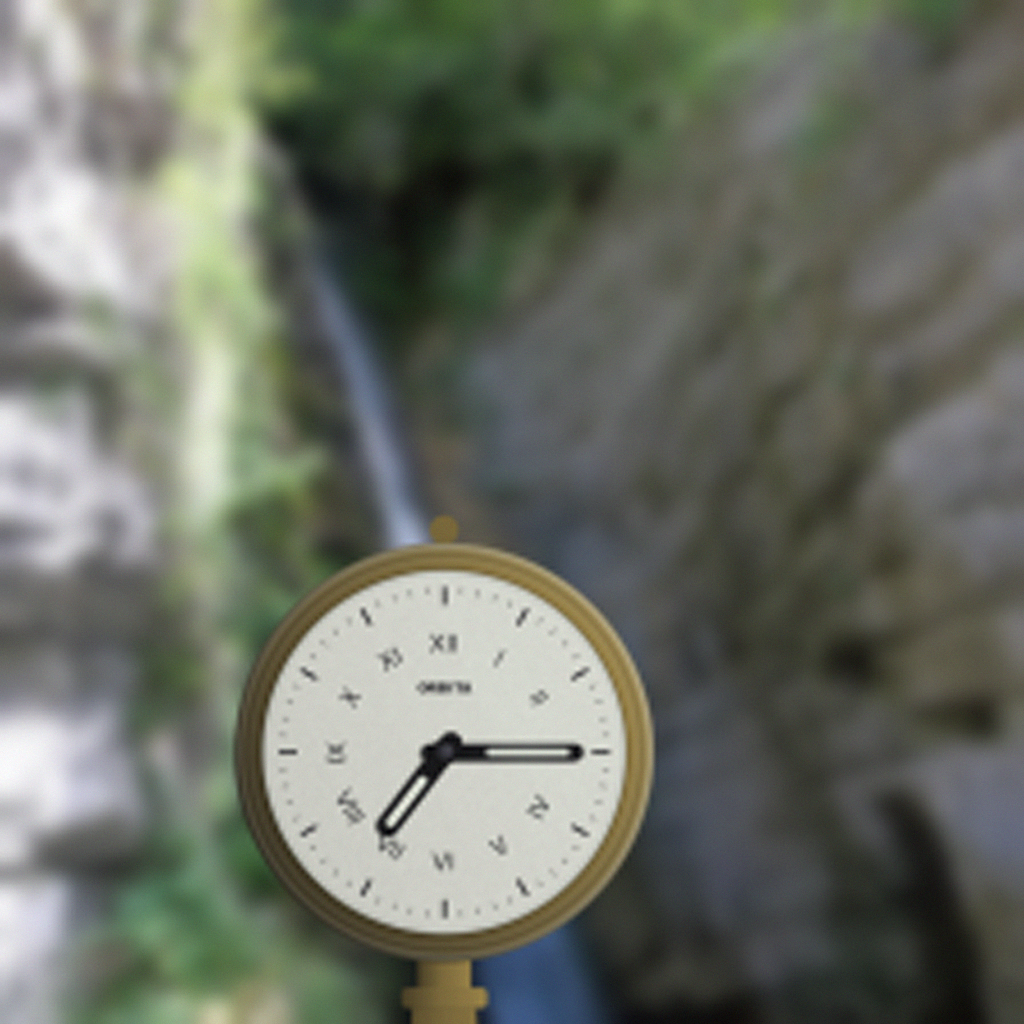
7:15
